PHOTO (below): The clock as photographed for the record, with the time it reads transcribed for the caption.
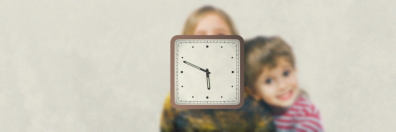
5:49
